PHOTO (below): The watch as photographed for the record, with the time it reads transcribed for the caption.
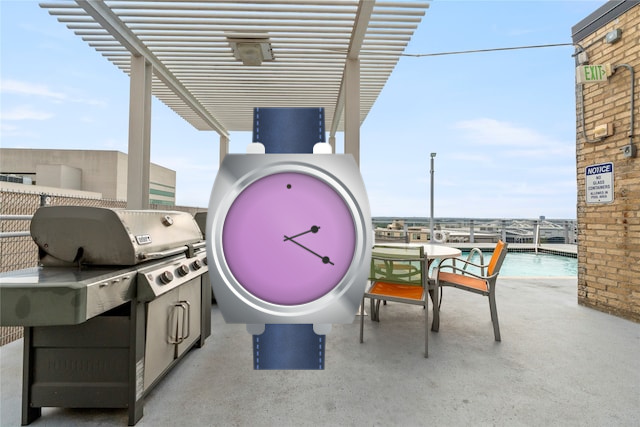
2:20
